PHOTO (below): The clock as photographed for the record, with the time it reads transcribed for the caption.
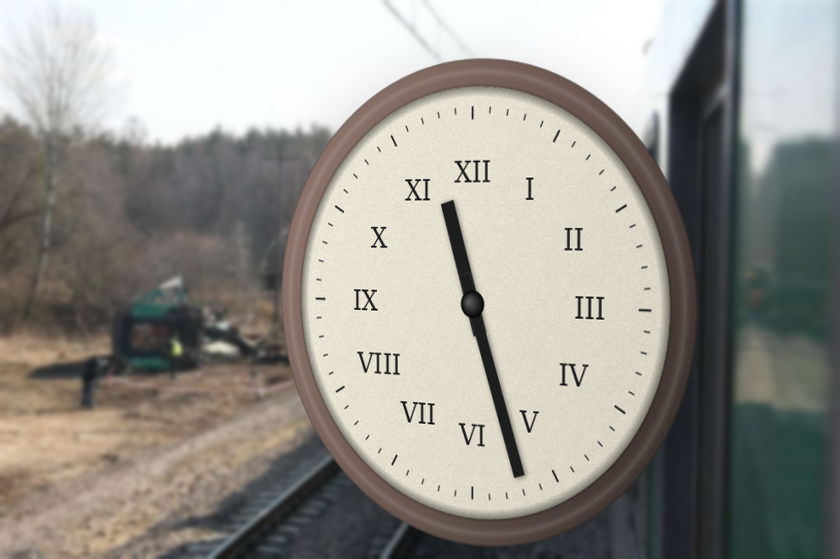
11:27
